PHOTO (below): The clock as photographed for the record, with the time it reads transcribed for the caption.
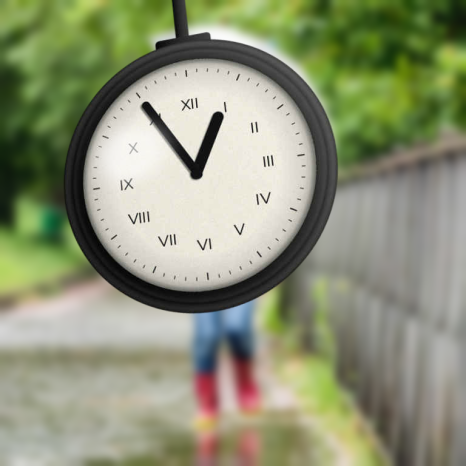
12:55
